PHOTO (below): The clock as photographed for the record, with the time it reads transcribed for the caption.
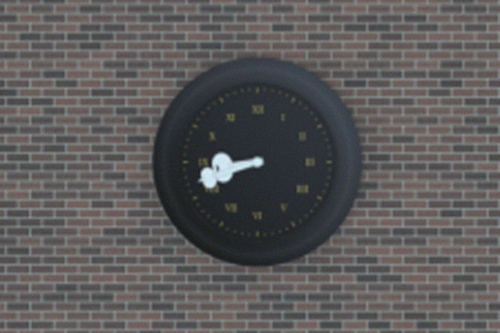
8:42
